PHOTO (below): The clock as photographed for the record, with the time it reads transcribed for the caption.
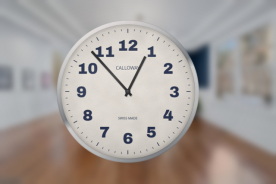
12:53
